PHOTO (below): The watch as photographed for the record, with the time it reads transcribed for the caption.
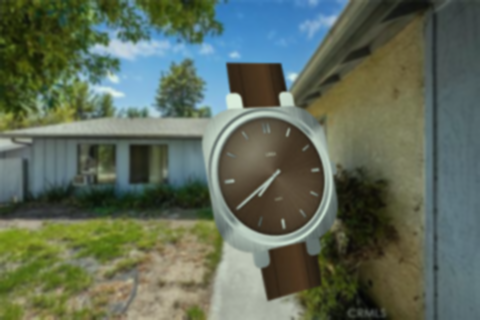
7:40
